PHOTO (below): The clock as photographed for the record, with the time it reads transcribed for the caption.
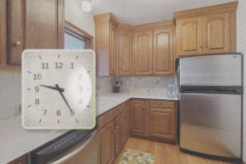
9:25
